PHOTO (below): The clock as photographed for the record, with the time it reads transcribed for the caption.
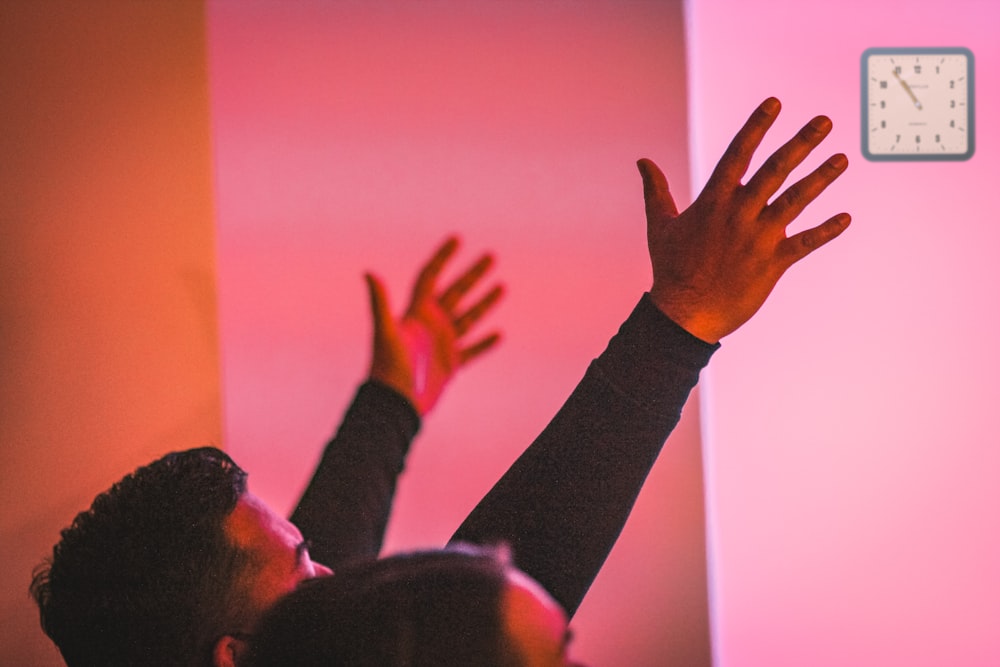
10:54
